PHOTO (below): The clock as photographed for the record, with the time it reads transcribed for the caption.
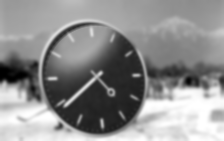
4:39
